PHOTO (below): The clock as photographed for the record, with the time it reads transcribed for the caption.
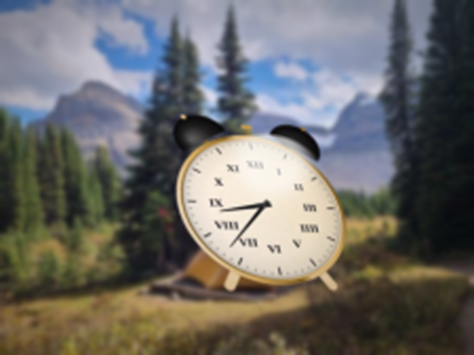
8:37
